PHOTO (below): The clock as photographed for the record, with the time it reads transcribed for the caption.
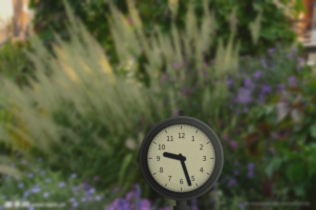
9:27
